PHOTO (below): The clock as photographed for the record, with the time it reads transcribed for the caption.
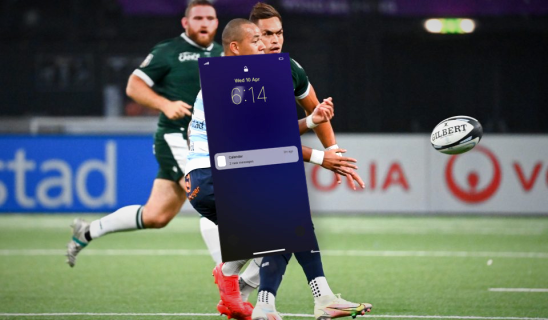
6:14
